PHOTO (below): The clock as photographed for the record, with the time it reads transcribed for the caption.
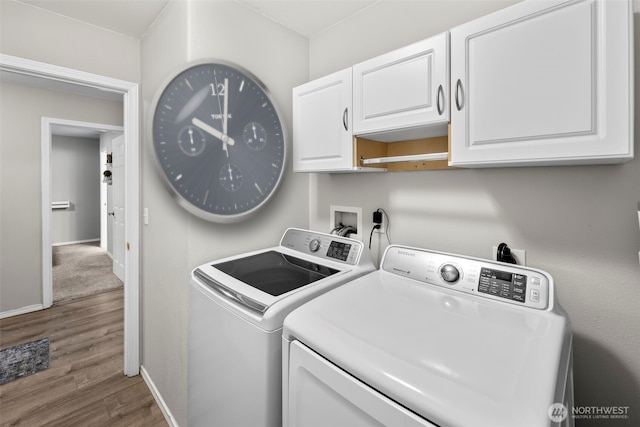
10:02
